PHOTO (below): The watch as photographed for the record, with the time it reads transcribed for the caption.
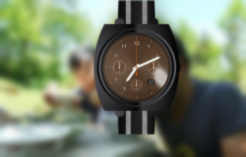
7:11
